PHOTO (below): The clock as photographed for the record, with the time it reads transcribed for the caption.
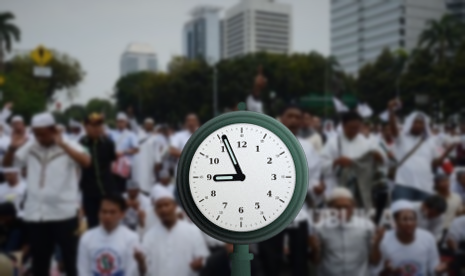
8:56
